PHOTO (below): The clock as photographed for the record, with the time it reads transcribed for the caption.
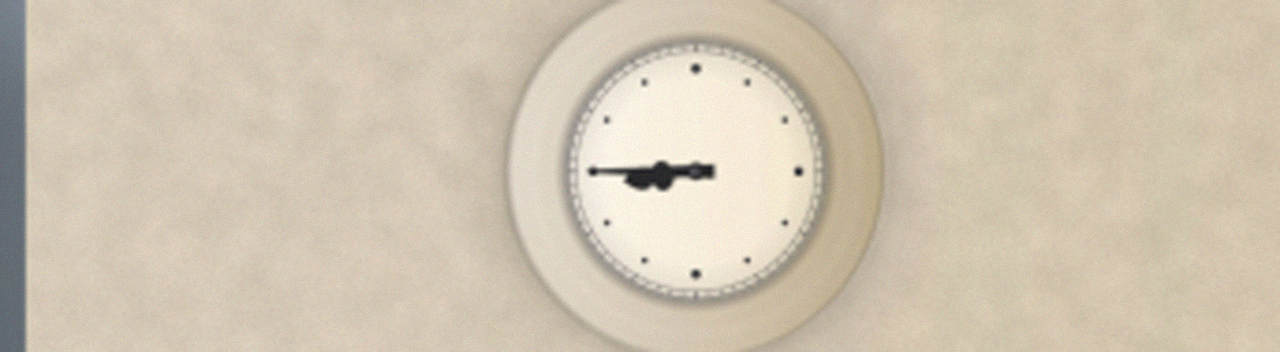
8:45
